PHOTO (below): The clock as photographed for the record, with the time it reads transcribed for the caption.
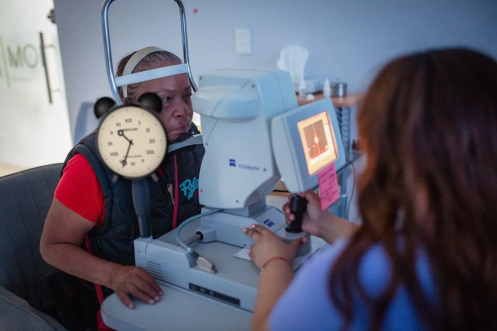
10:34
